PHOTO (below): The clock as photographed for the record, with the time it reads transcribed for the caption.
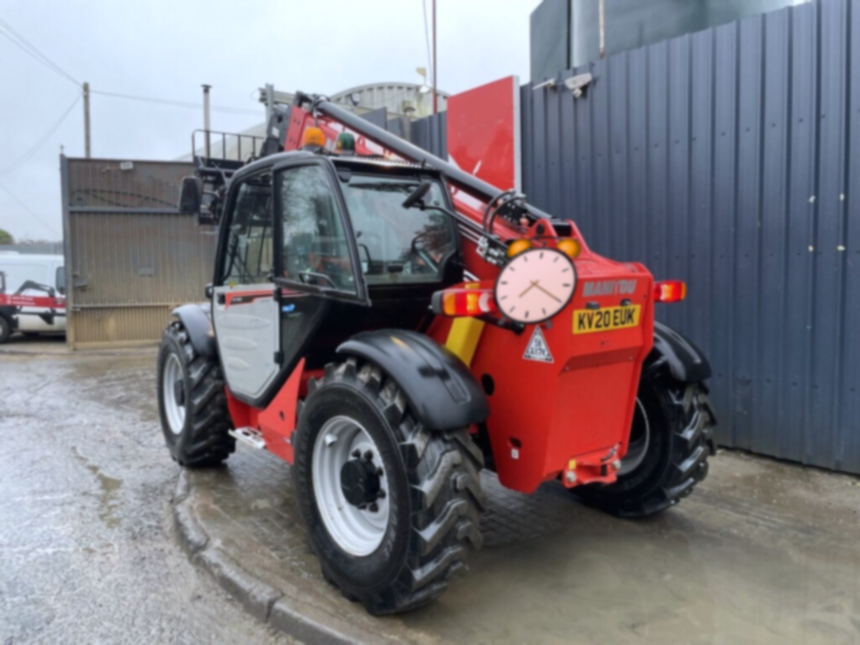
7:20
